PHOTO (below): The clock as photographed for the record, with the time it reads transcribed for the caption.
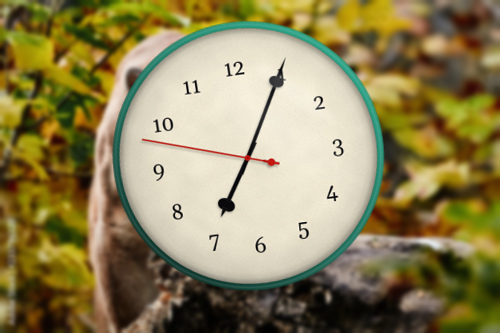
7:04:48
